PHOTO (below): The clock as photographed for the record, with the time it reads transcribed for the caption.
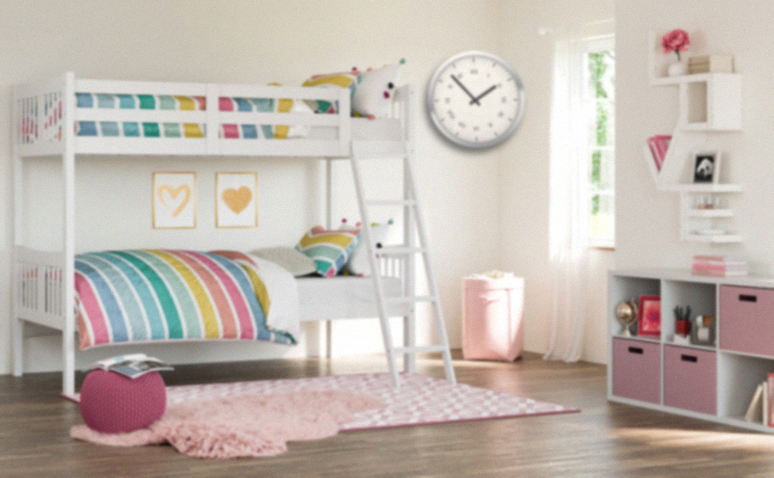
1:53
